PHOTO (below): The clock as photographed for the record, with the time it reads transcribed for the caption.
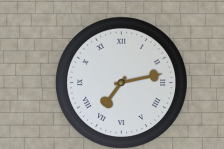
7:13
